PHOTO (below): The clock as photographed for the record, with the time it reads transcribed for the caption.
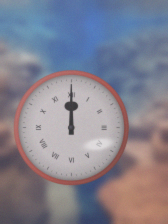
12:00
